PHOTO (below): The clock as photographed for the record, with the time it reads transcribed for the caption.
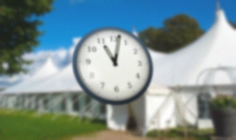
11:02
